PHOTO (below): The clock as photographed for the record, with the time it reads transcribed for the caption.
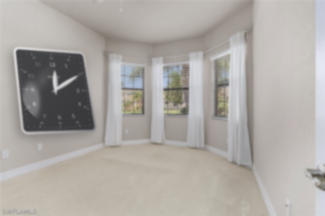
12:10
